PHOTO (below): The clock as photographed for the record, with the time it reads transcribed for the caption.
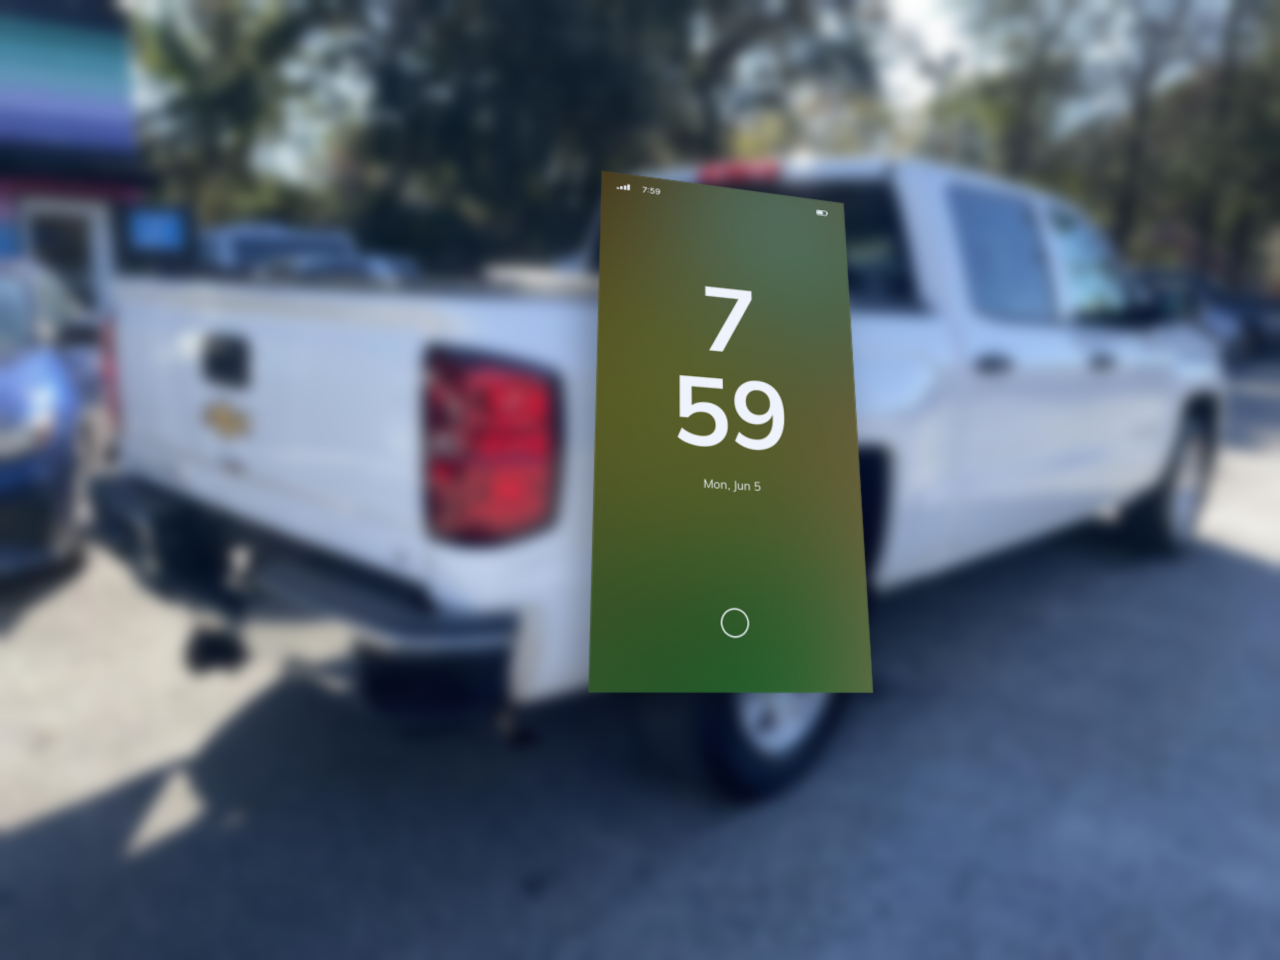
7:59
